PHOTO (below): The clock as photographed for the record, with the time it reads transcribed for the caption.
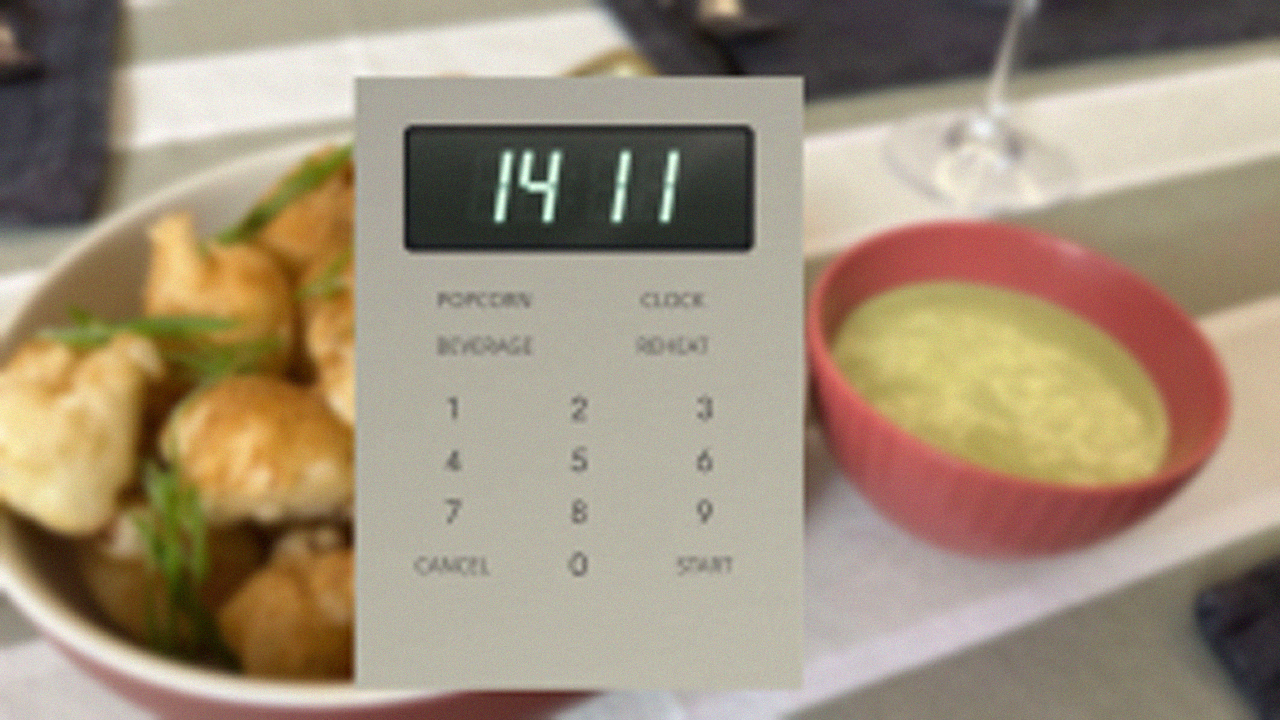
14:11
